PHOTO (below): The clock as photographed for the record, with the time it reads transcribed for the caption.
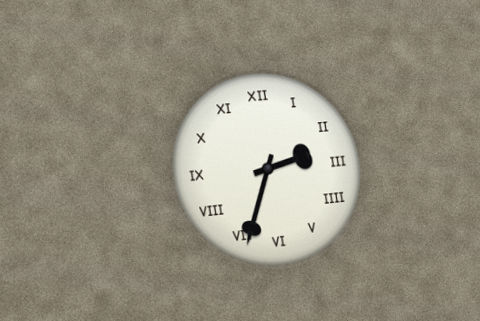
2:34
